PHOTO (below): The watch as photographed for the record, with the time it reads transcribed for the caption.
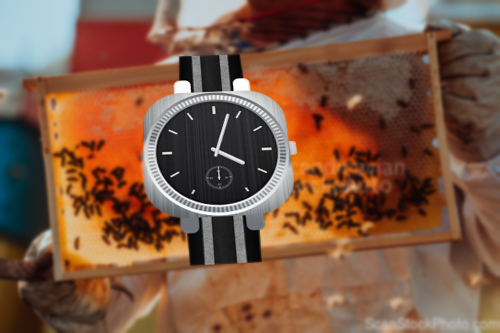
4:03
